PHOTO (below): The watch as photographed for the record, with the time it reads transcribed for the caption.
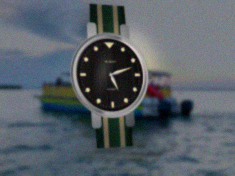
5:12
